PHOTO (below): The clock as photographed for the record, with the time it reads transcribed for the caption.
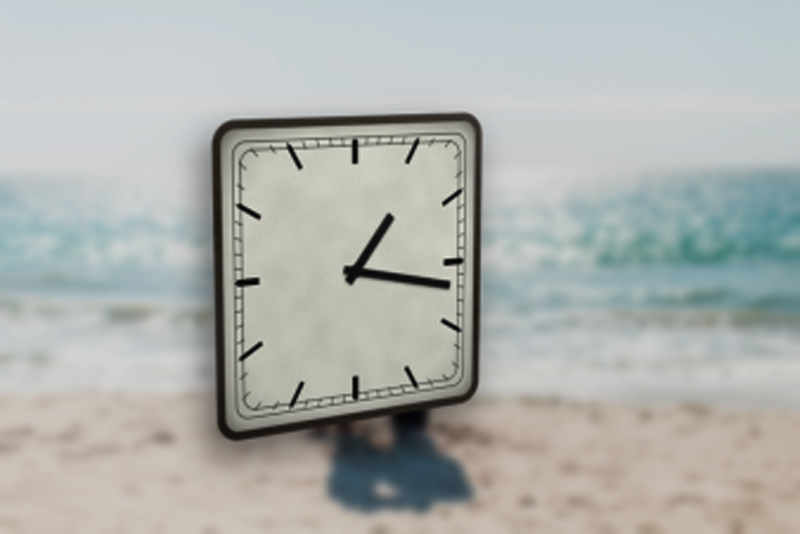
1:17
